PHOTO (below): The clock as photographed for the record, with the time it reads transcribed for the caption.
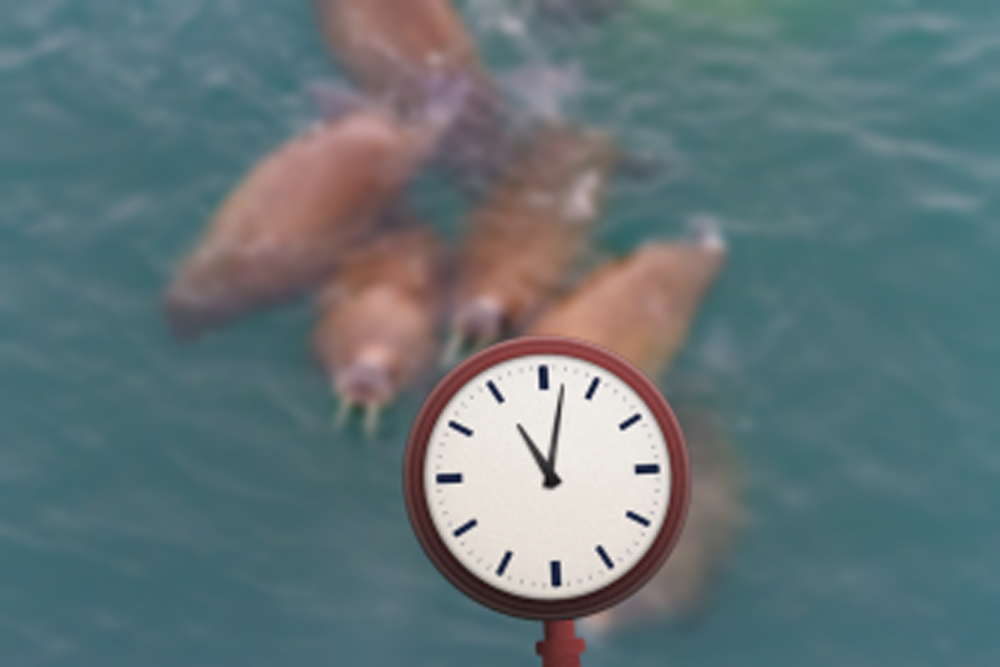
11:02
